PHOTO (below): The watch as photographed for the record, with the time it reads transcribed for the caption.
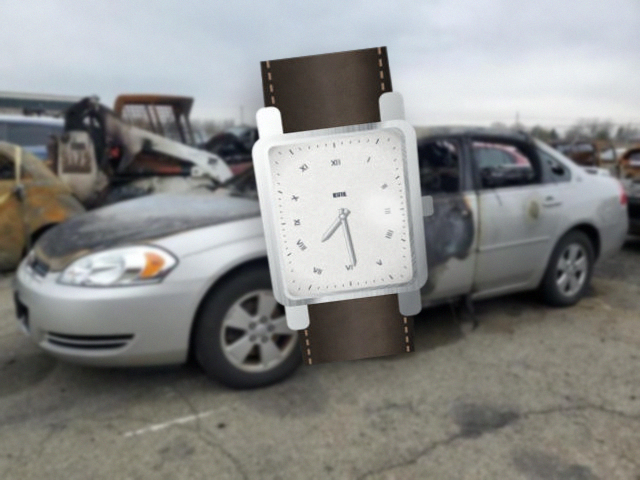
7:29
